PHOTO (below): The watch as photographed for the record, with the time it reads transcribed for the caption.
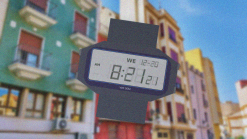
8:21:21
